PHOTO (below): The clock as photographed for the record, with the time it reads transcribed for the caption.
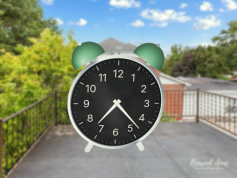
7:23
